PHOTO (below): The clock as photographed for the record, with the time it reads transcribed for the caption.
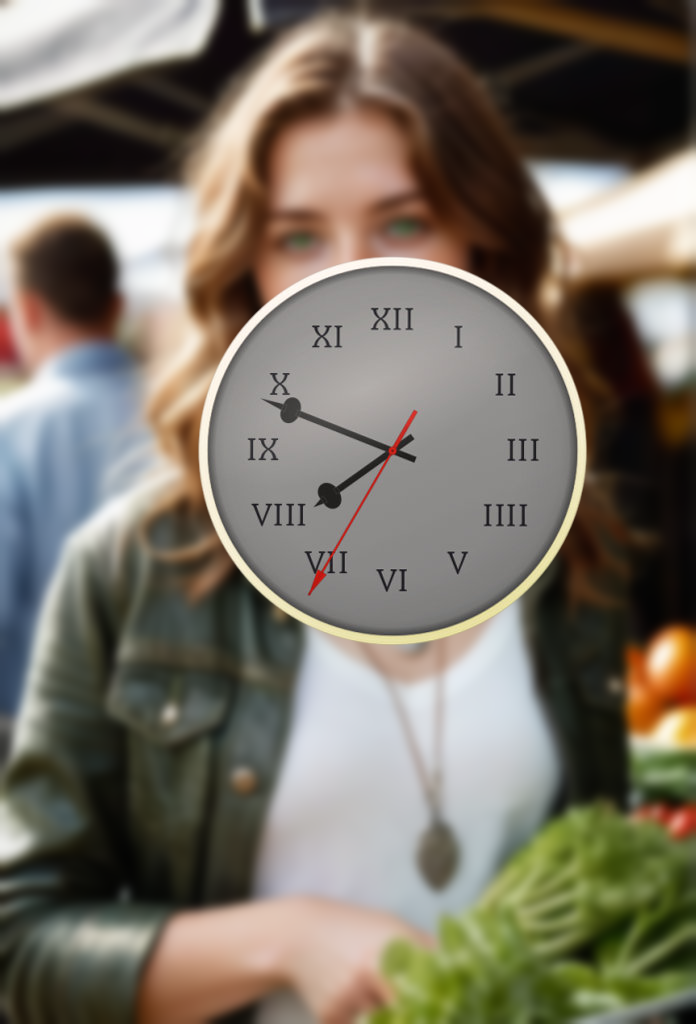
7:48:35
